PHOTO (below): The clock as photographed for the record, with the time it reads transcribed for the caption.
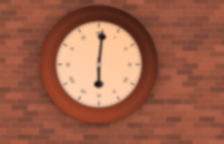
6:01
